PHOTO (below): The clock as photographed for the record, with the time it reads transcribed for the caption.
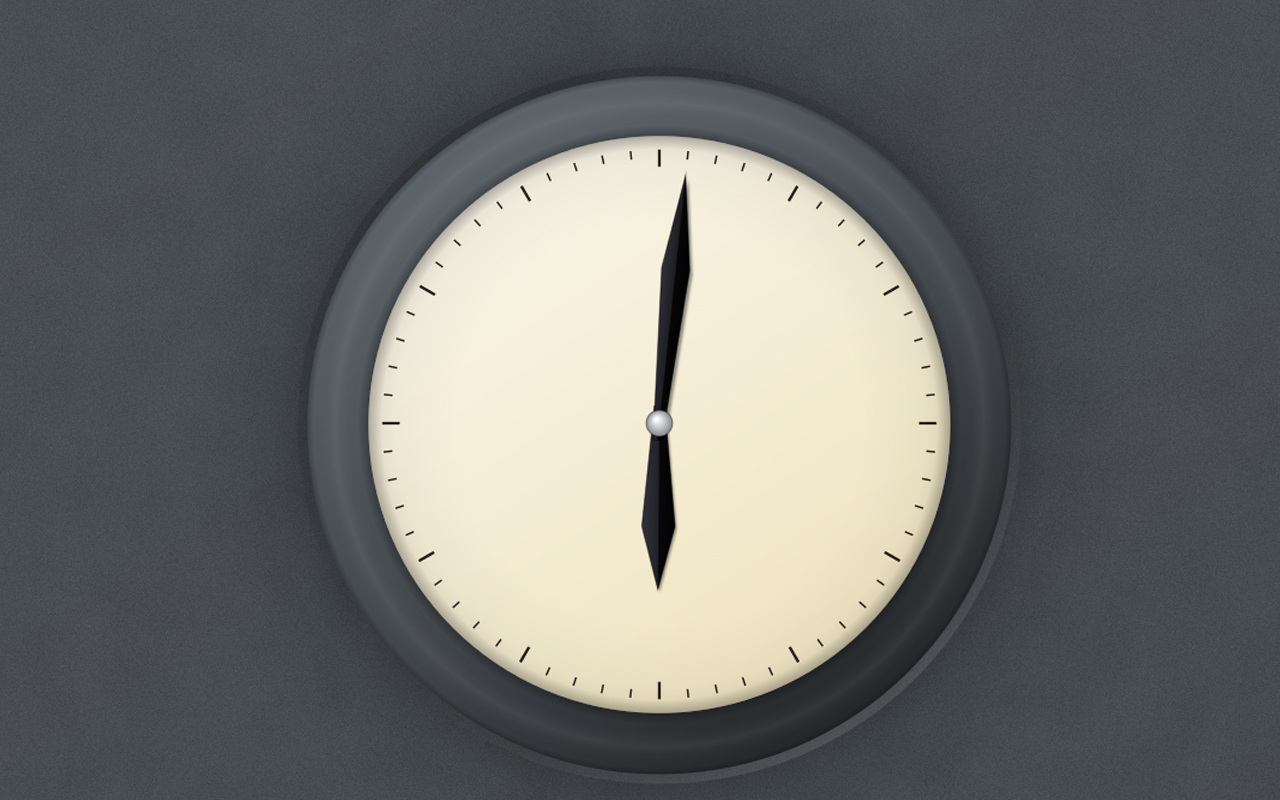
6:01
